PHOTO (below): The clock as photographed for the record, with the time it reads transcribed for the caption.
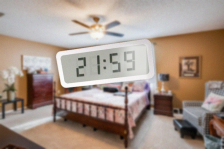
21:59
